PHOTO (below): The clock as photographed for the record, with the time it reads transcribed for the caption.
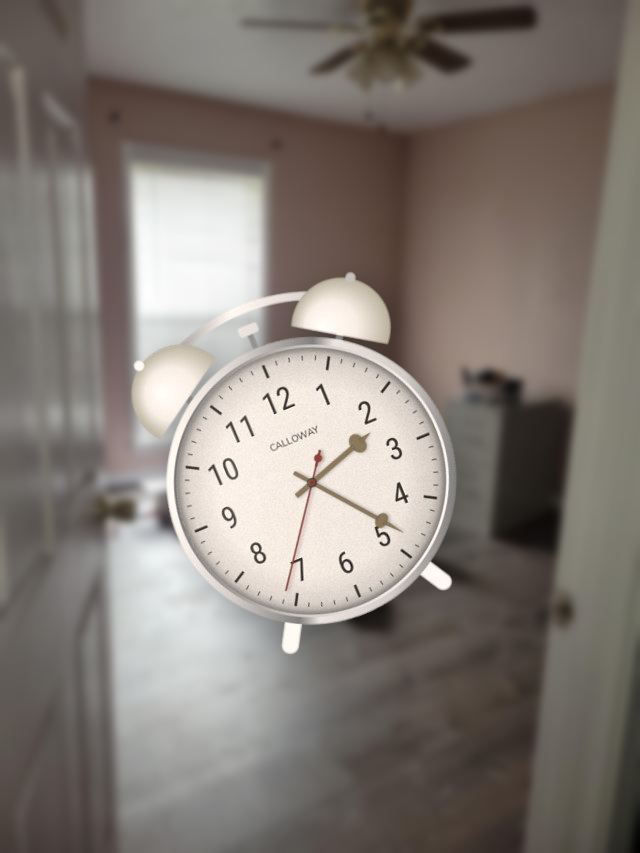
2:23:36
